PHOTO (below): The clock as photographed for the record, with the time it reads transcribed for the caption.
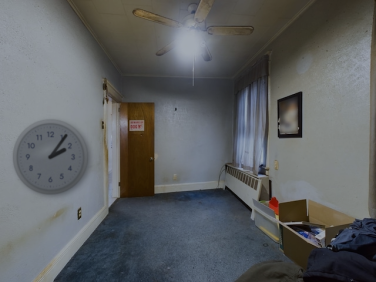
2:06
